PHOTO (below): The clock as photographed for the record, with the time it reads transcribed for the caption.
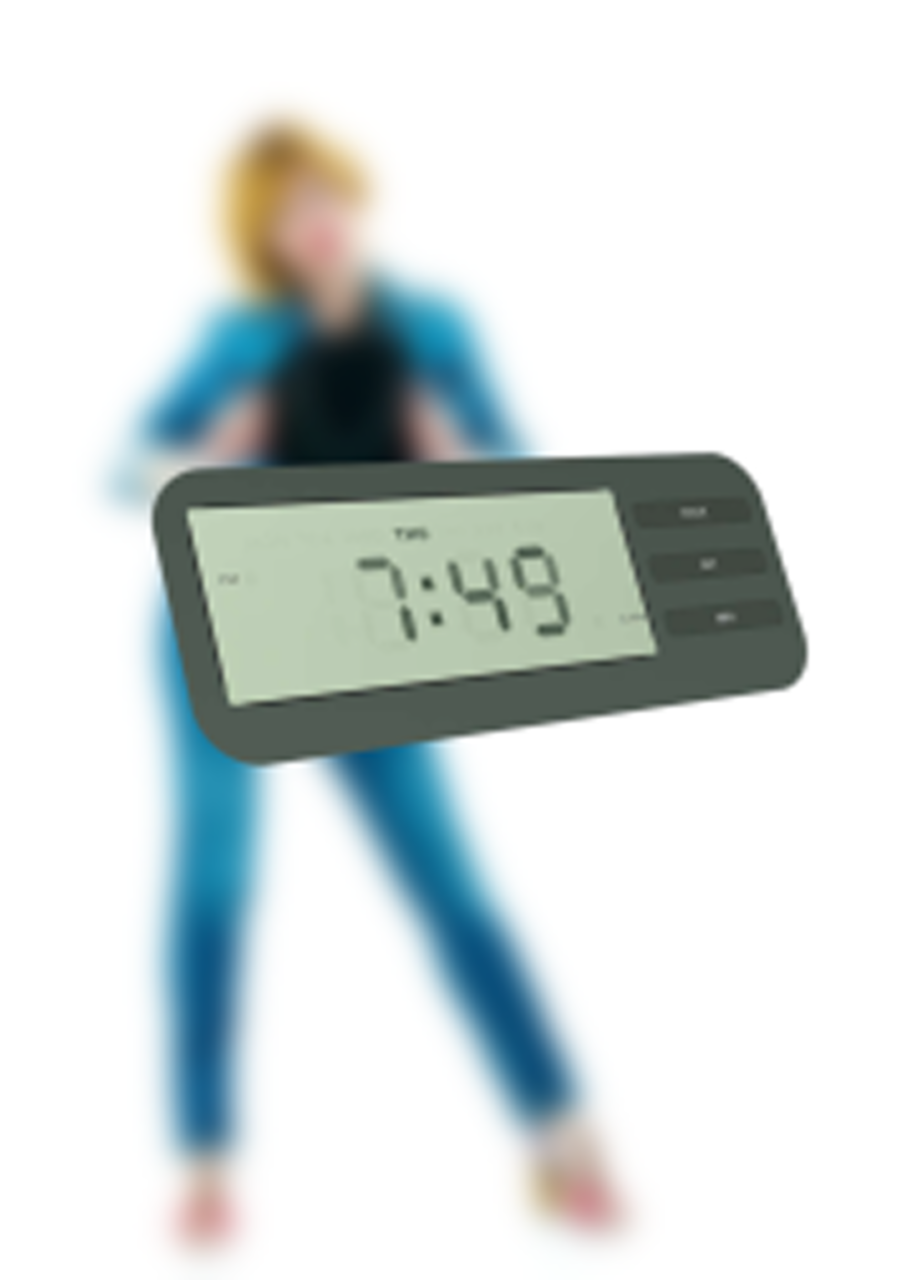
7:49
